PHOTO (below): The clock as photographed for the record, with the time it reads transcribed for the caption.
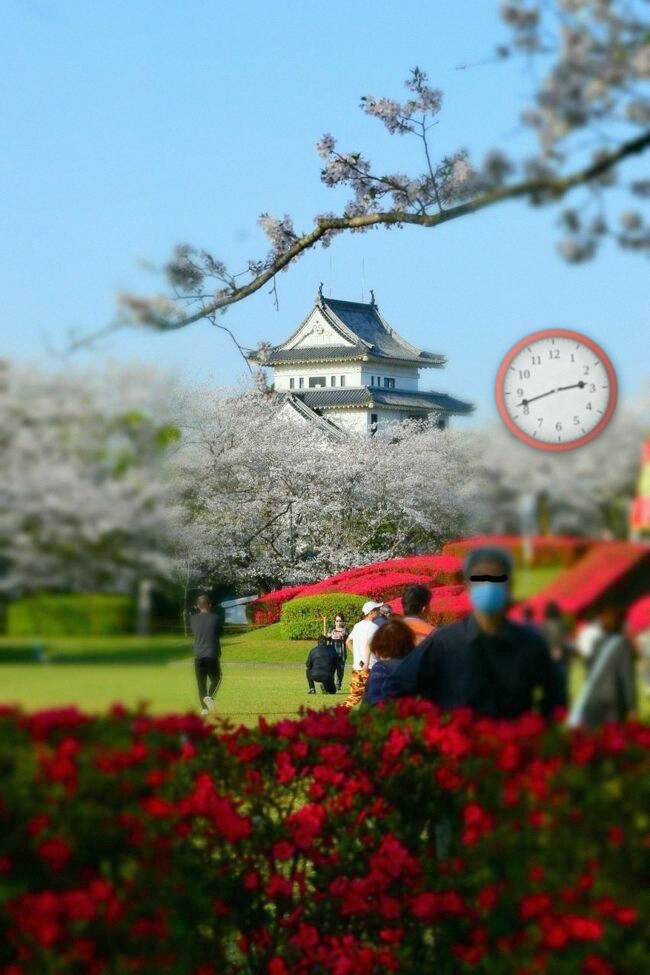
2:42
